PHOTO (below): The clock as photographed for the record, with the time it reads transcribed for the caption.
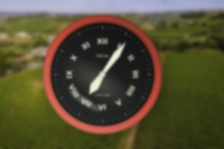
7:06
